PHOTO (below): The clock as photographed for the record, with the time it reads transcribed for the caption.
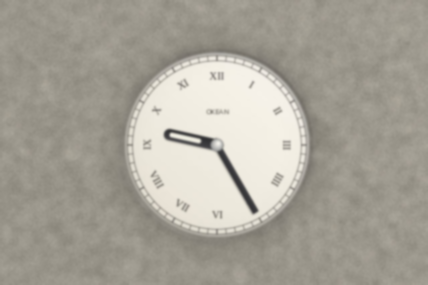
9:25
